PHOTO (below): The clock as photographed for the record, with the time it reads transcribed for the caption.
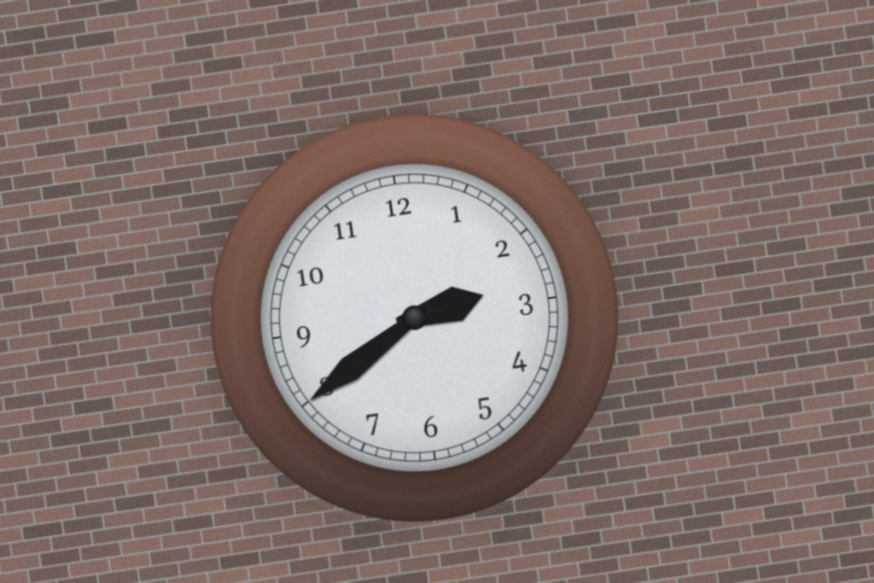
2:40
